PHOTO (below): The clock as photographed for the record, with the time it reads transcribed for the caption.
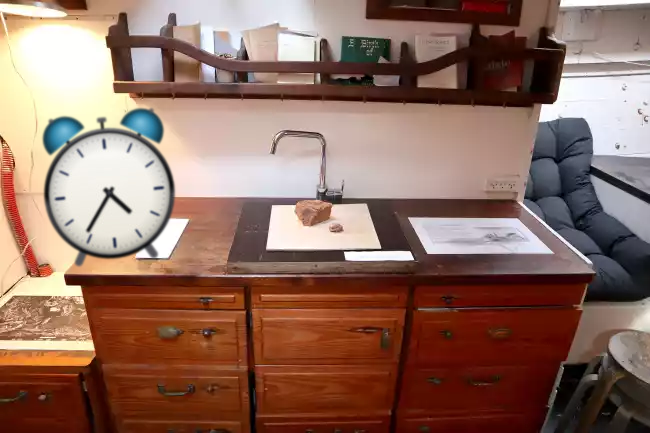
4:36
